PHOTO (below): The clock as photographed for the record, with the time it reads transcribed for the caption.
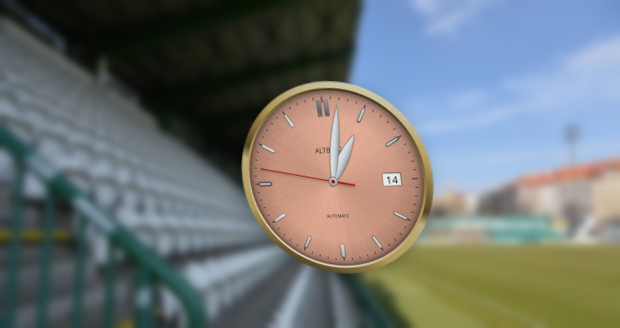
1:01:47
